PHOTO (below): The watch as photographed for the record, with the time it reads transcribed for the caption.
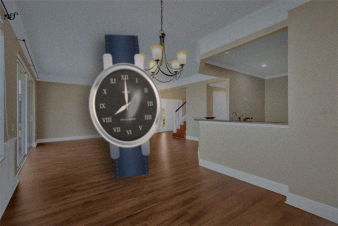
8:00
